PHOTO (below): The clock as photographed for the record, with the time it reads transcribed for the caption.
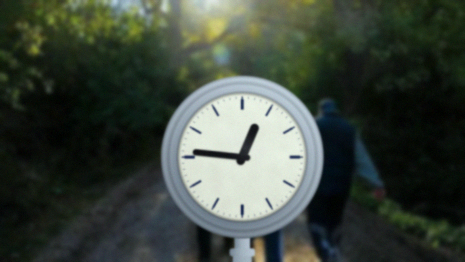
12:46
